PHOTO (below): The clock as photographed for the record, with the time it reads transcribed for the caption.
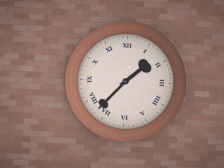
1:37
